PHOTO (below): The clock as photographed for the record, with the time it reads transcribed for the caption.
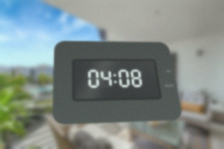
4:08
